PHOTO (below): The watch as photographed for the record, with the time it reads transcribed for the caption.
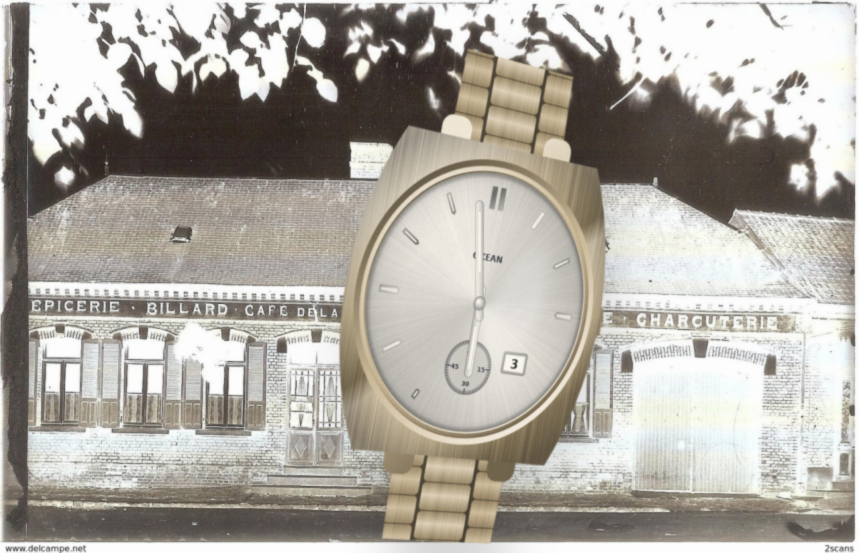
5:58
